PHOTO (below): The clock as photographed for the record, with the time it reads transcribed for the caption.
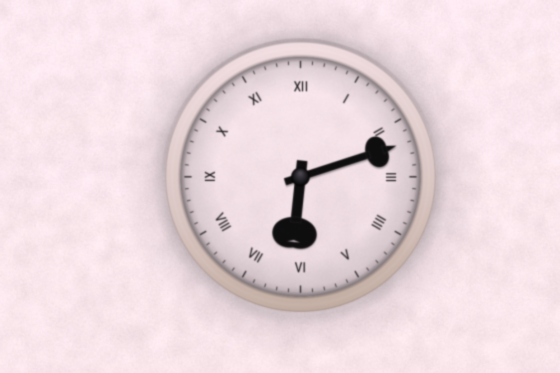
6:12
